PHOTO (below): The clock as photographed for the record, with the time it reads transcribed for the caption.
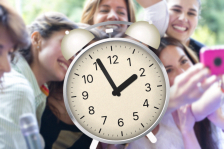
1:56
